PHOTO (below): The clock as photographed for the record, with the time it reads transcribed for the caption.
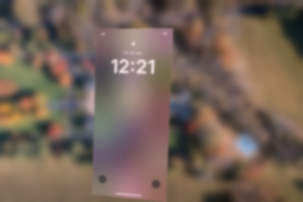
12:21
